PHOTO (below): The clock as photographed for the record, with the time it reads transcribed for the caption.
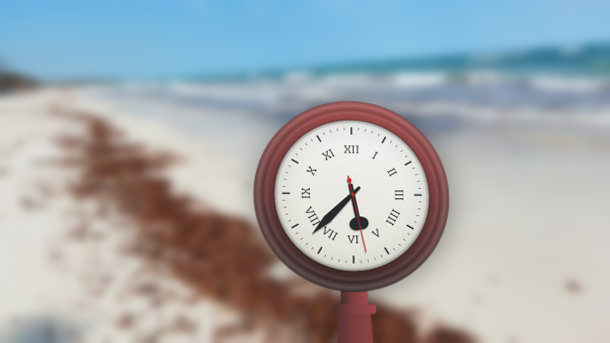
5:37:28
